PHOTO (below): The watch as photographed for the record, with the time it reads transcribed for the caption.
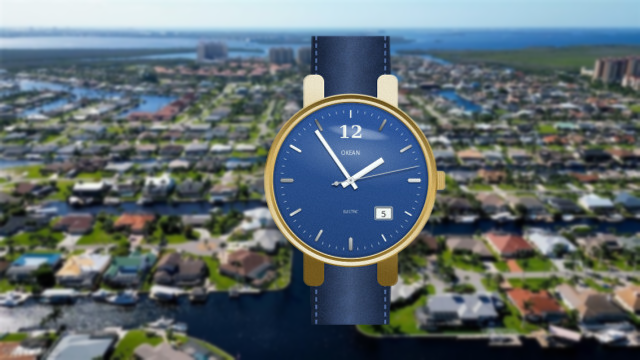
1:54:13
